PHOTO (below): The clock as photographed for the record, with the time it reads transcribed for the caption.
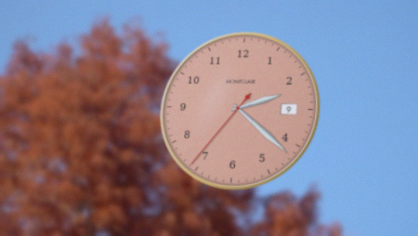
2:21:36
